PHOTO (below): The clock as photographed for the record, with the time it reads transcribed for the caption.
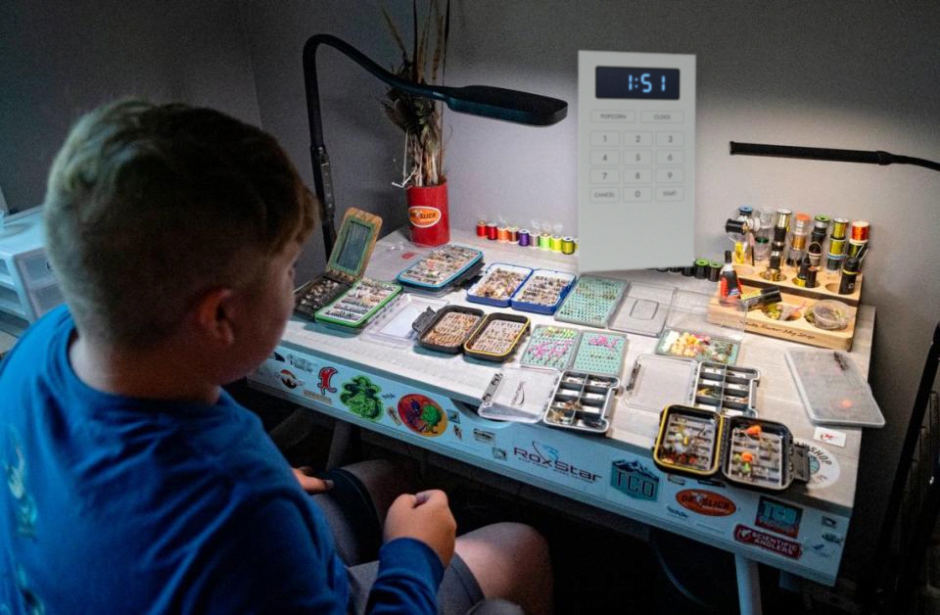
1:51
